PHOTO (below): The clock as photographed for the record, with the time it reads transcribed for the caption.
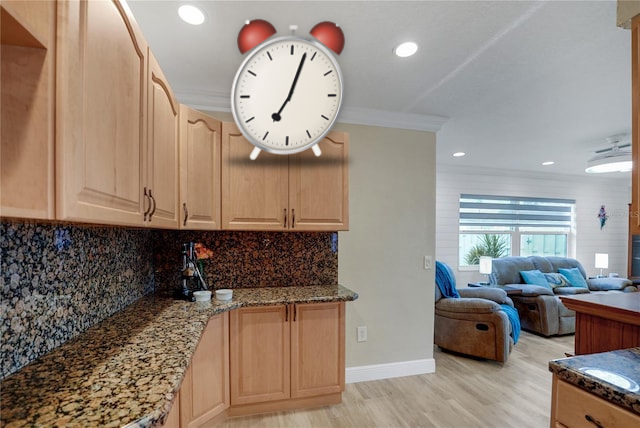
7:03
